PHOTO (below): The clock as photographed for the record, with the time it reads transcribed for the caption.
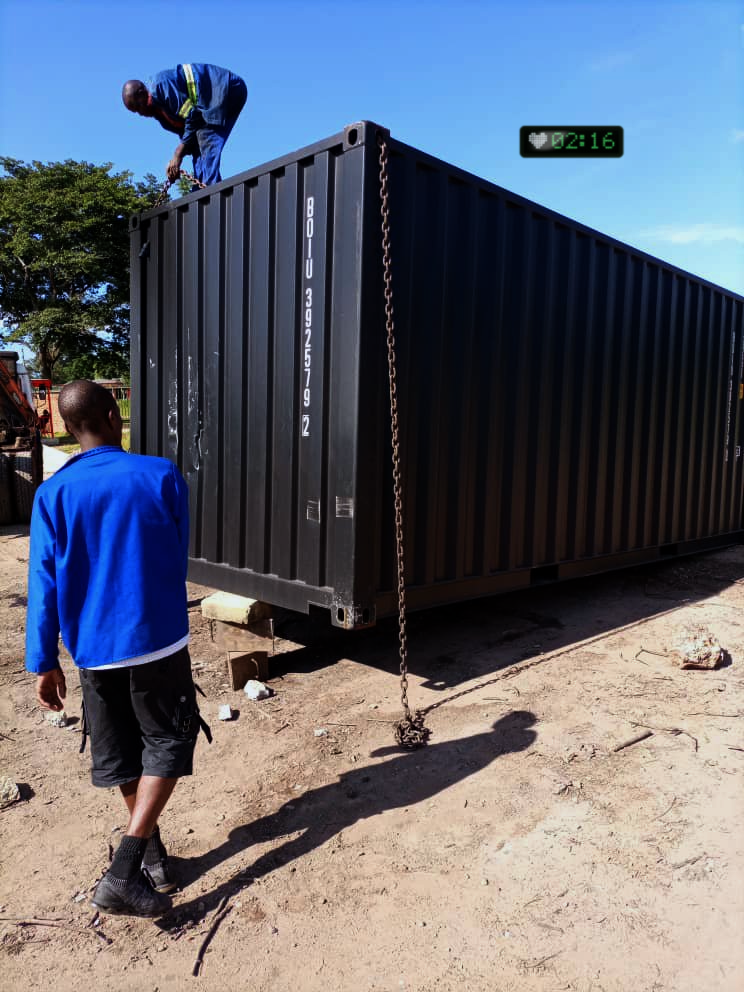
2:16
